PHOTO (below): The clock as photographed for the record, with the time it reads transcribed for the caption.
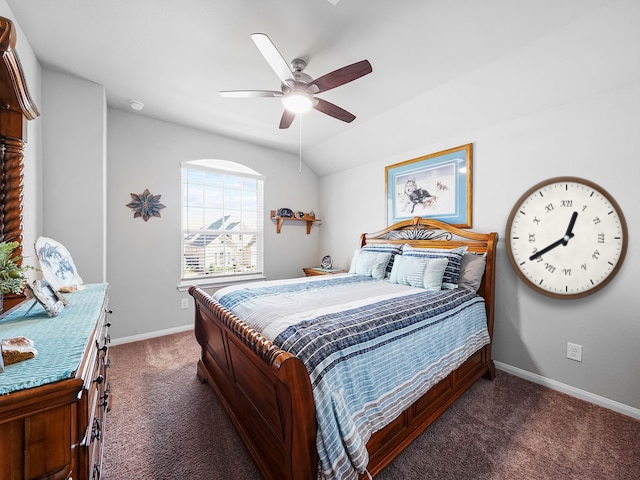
12:40
